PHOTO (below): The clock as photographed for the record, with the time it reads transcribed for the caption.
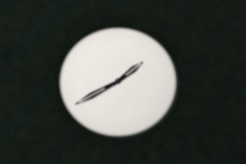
1:40
